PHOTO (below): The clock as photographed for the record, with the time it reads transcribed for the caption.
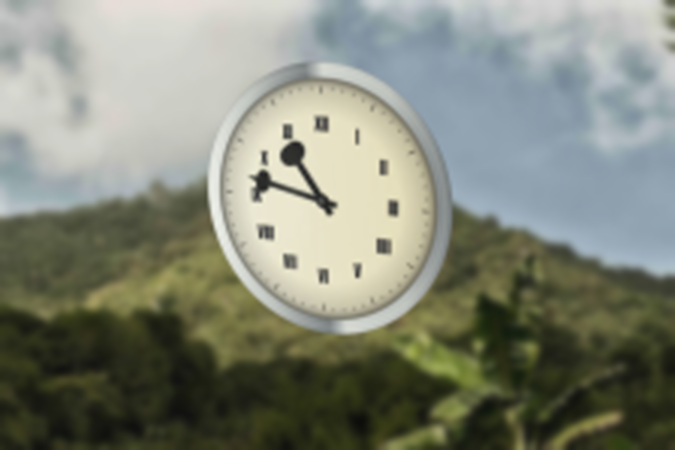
10:47
